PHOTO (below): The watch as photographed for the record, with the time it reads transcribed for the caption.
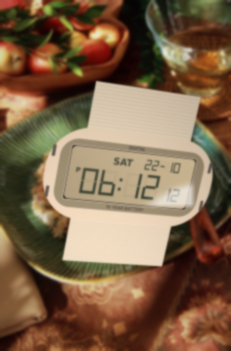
6:12:12
